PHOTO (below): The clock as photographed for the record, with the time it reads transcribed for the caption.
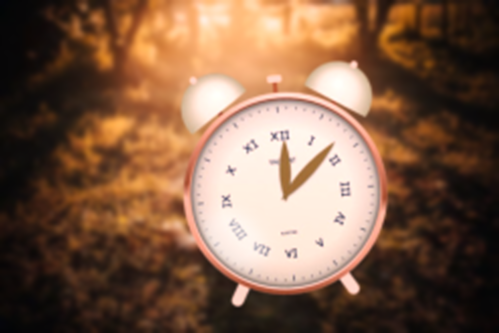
12:08
